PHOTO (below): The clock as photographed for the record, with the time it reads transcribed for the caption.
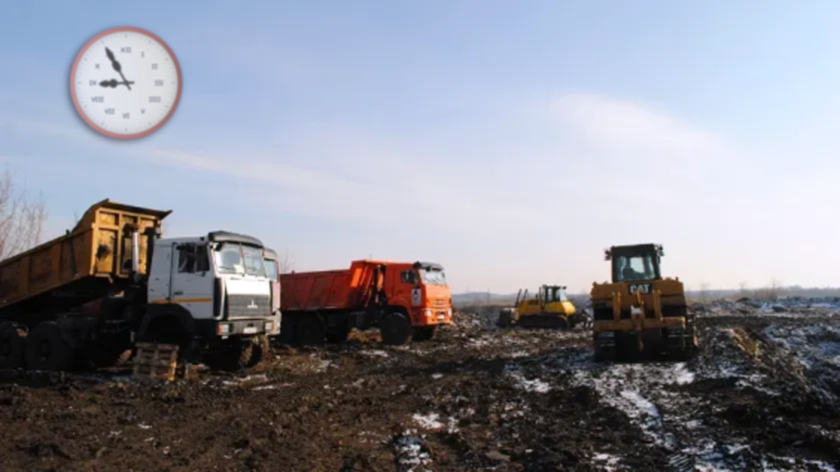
8:55
